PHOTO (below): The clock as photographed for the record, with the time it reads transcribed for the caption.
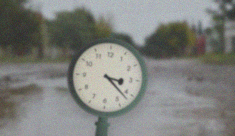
3:22
